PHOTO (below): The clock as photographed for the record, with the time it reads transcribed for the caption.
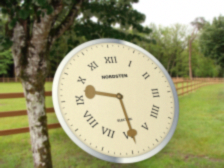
9:29
